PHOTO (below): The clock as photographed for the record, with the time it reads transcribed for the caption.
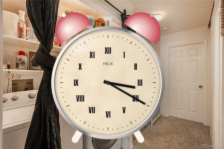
3:20
